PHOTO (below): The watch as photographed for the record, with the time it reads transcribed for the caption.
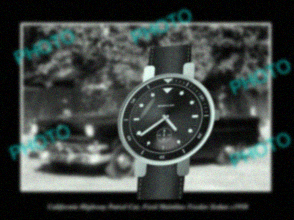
4:39
